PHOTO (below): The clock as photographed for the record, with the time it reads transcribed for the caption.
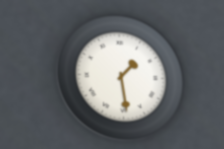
1:29
